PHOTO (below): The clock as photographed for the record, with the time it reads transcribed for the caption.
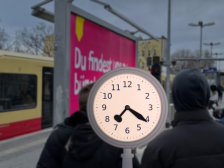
7:21
